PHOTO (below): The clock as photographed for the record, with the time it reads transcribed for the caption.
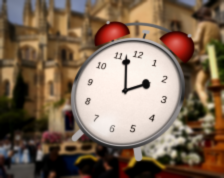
1:57
